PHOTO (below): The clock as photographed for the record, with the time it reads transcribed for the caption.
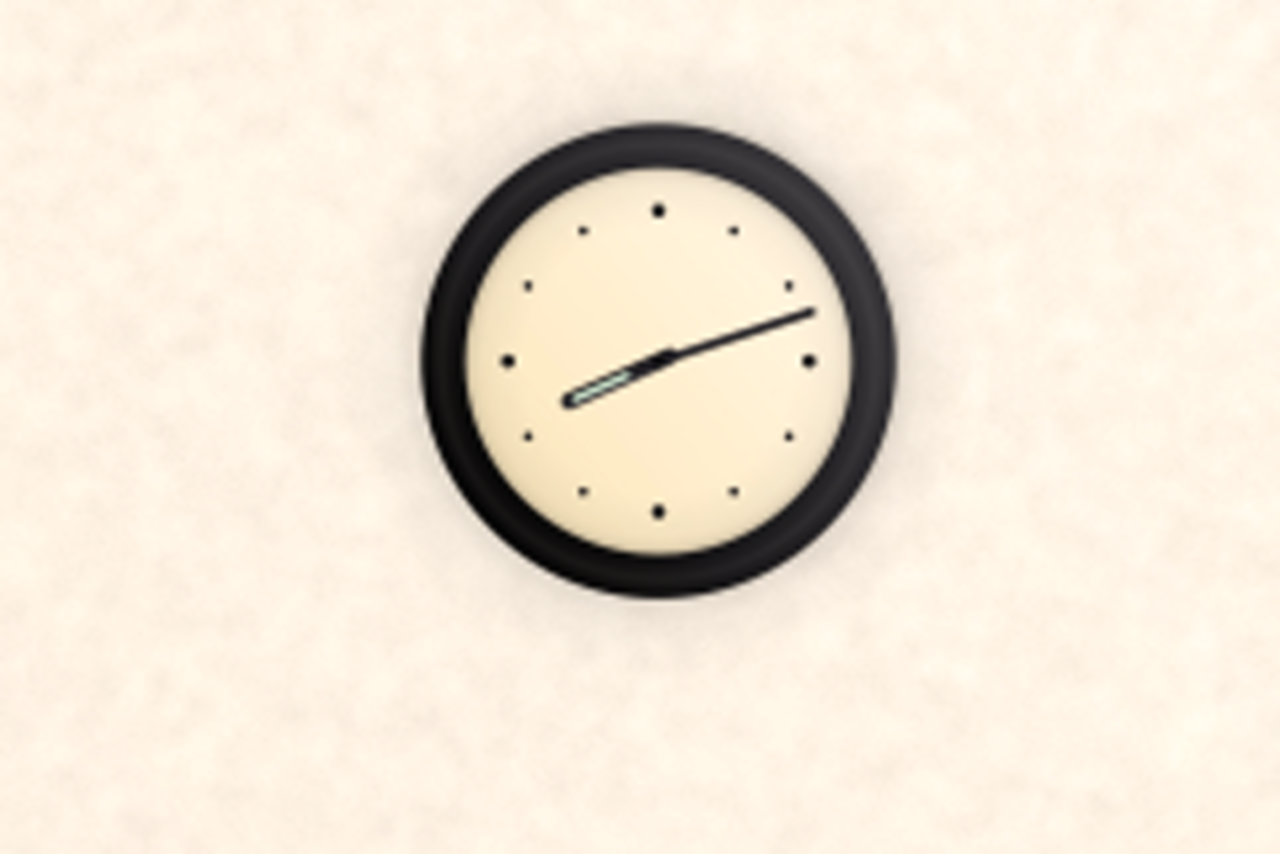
8:12
